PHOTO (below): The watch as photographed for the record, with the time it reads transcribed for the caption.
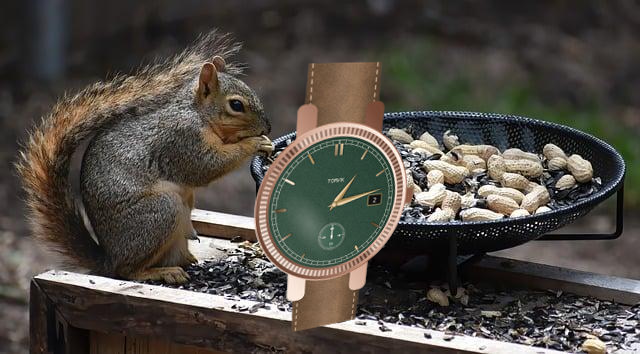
1:13
